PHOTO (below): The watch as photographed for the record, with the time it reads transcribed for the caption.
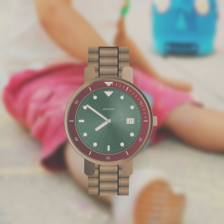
7:51
